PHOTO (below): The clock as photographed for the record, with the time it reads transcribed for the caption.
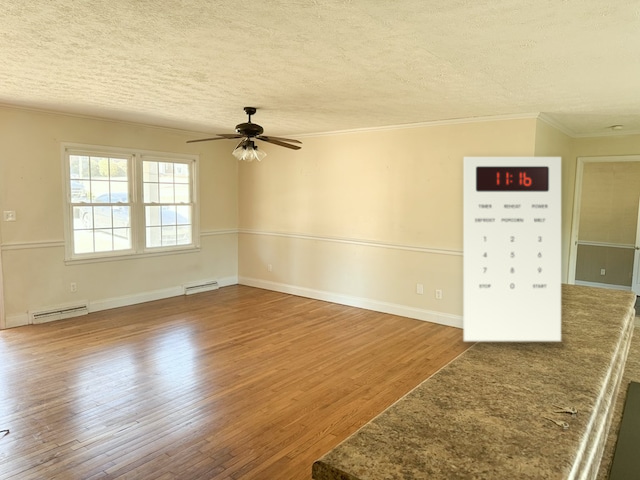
11:16
